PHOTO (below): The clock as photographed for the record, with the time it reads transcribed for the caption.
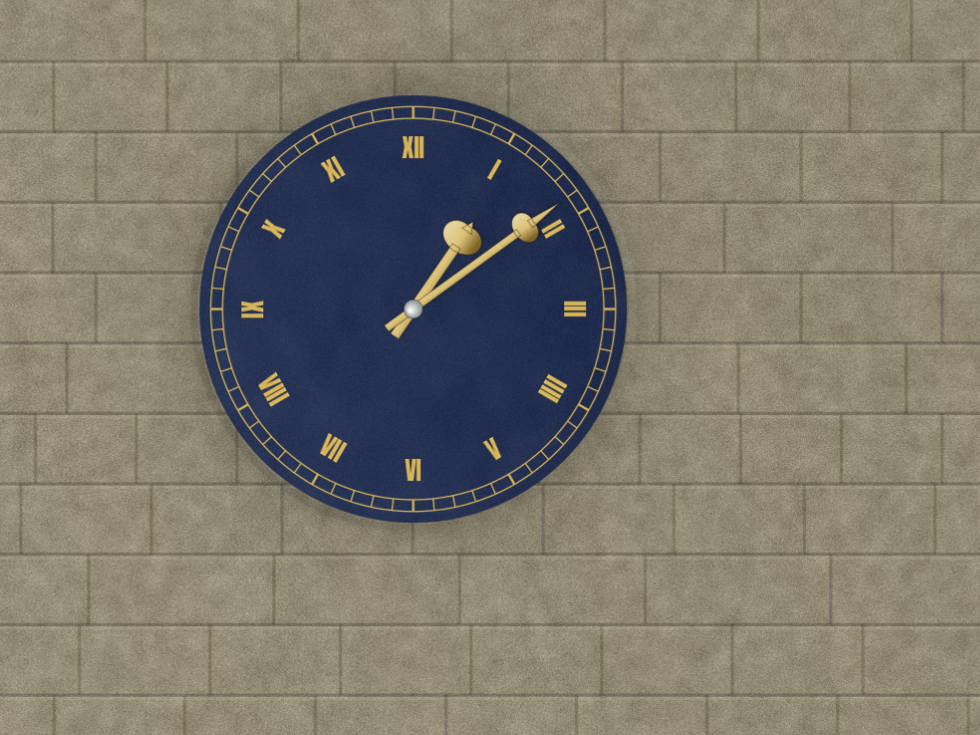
1:09
